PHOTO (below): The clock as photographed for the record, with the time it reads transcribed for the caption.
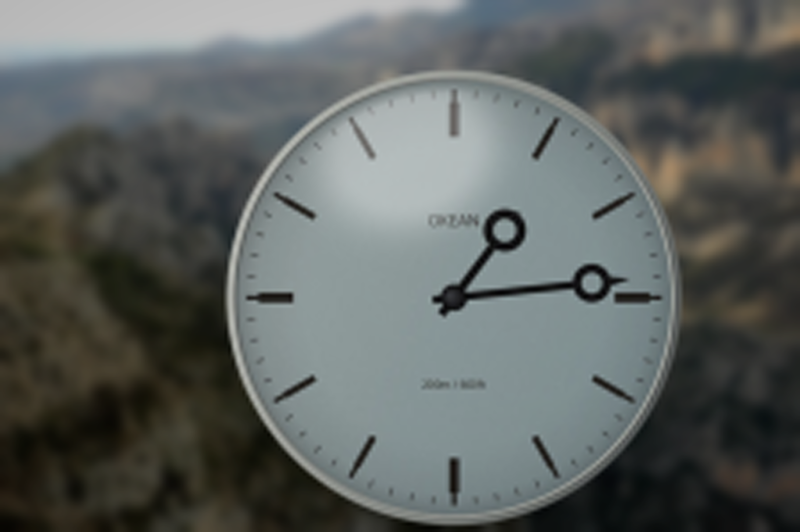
1:14
